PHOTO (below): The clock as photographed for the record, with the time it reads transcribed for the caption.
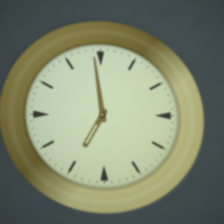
6:59
